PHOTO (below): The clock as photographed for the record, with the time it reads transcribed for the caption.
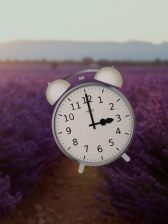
3:00
